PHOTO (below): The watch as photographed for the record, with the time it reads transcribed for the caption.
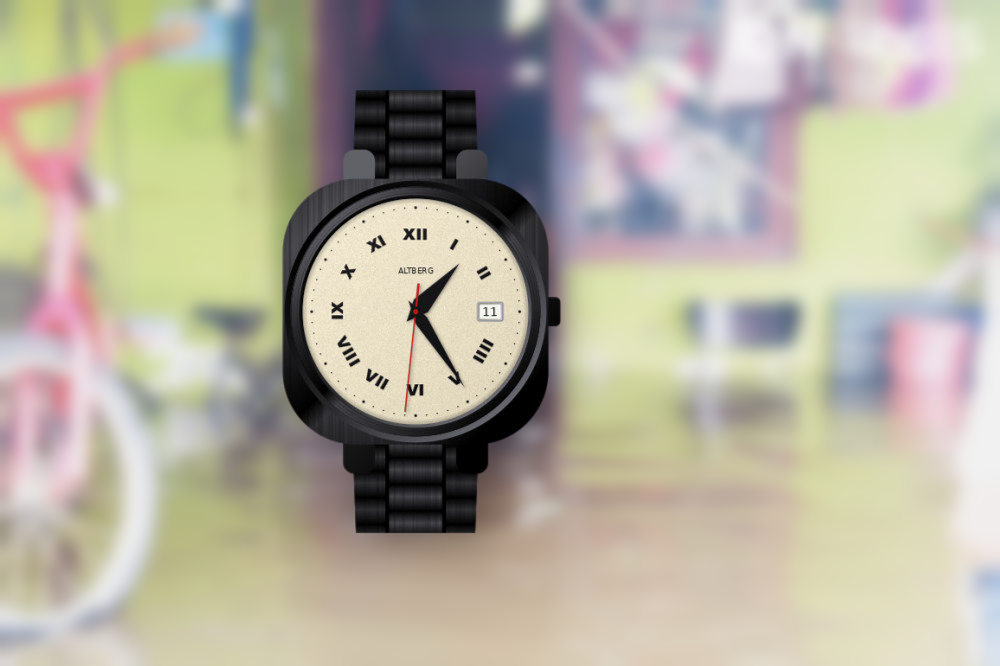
1:24:31
